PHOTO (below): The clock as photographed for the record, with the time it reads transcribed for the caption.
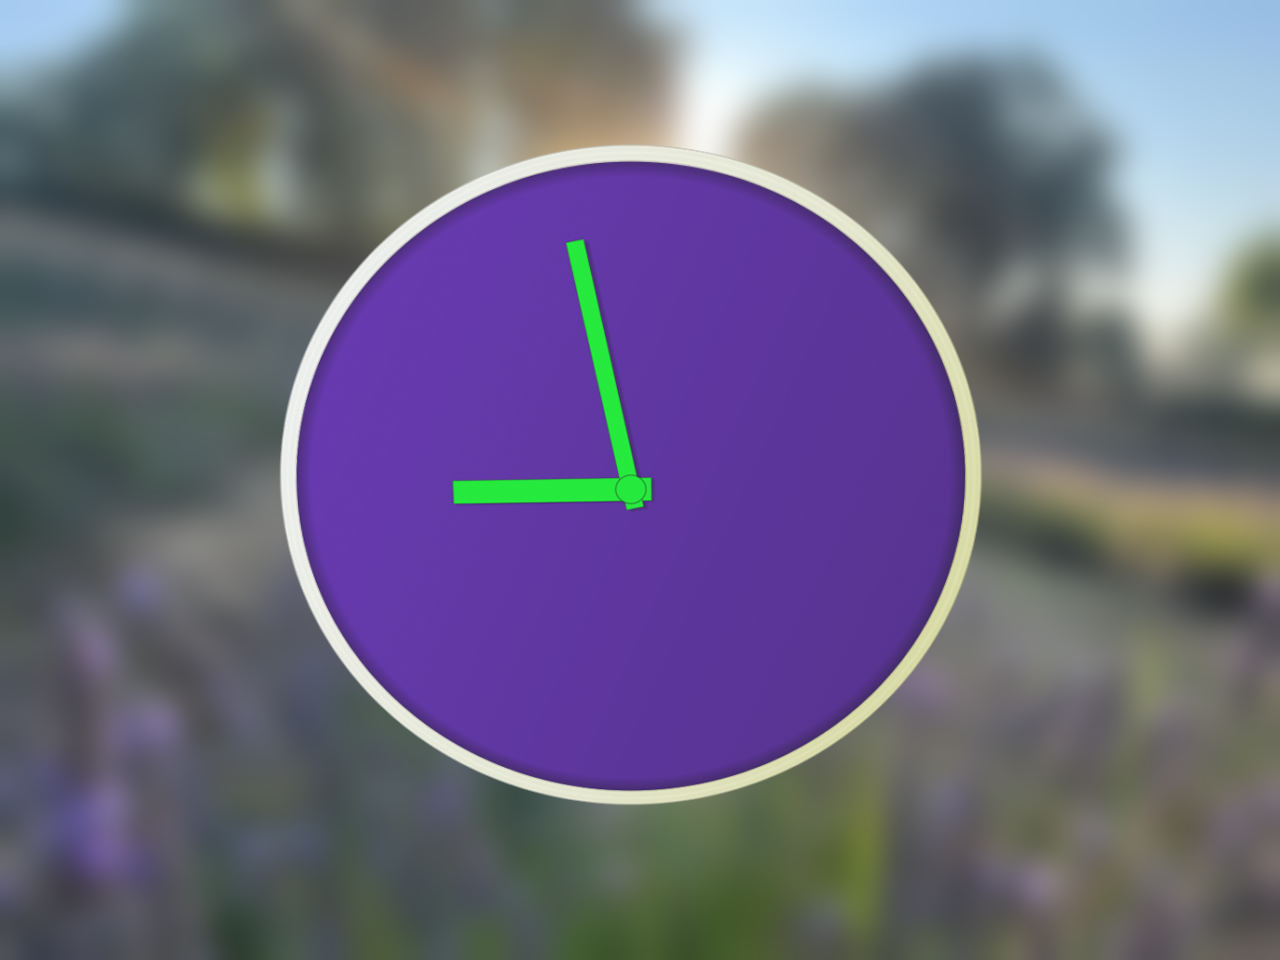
8:58
